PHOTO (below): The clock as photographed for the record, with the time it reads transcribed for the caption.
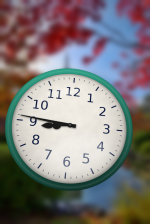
8:46
